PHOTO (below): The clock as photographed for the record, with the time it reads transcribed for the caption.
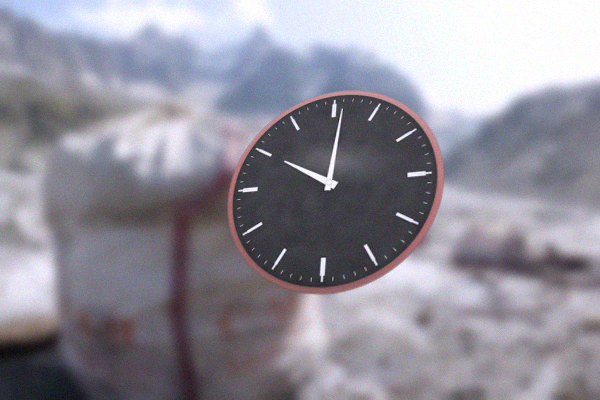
10:01
